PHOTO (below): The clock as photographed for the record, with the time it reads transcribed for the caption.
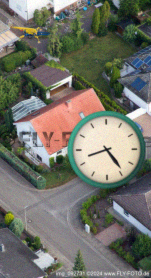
8:24
